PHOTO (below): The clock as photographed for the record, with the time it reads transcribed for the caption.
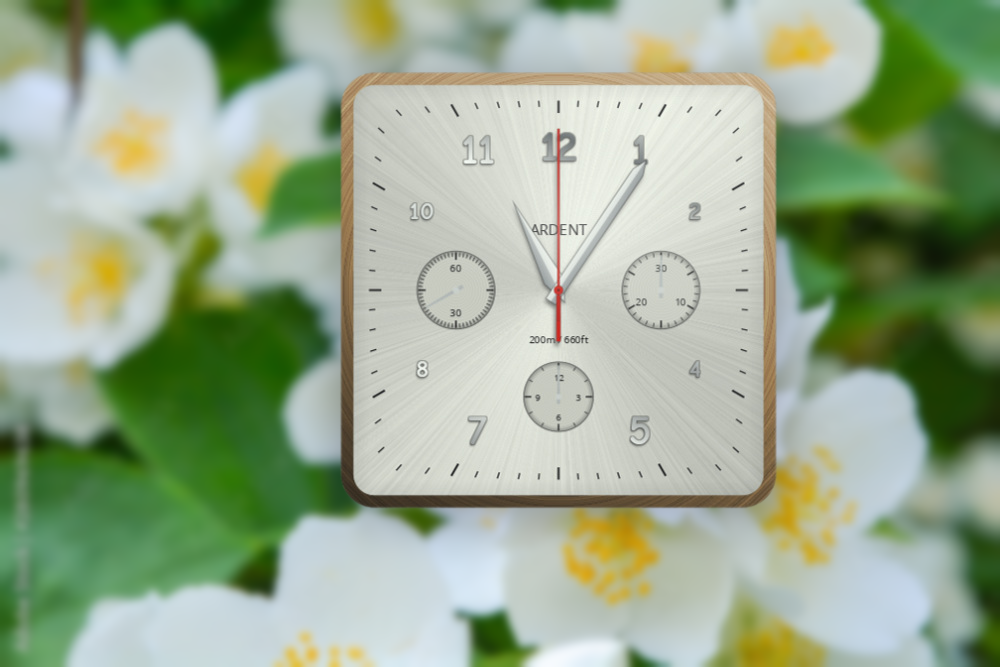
11:05:40
